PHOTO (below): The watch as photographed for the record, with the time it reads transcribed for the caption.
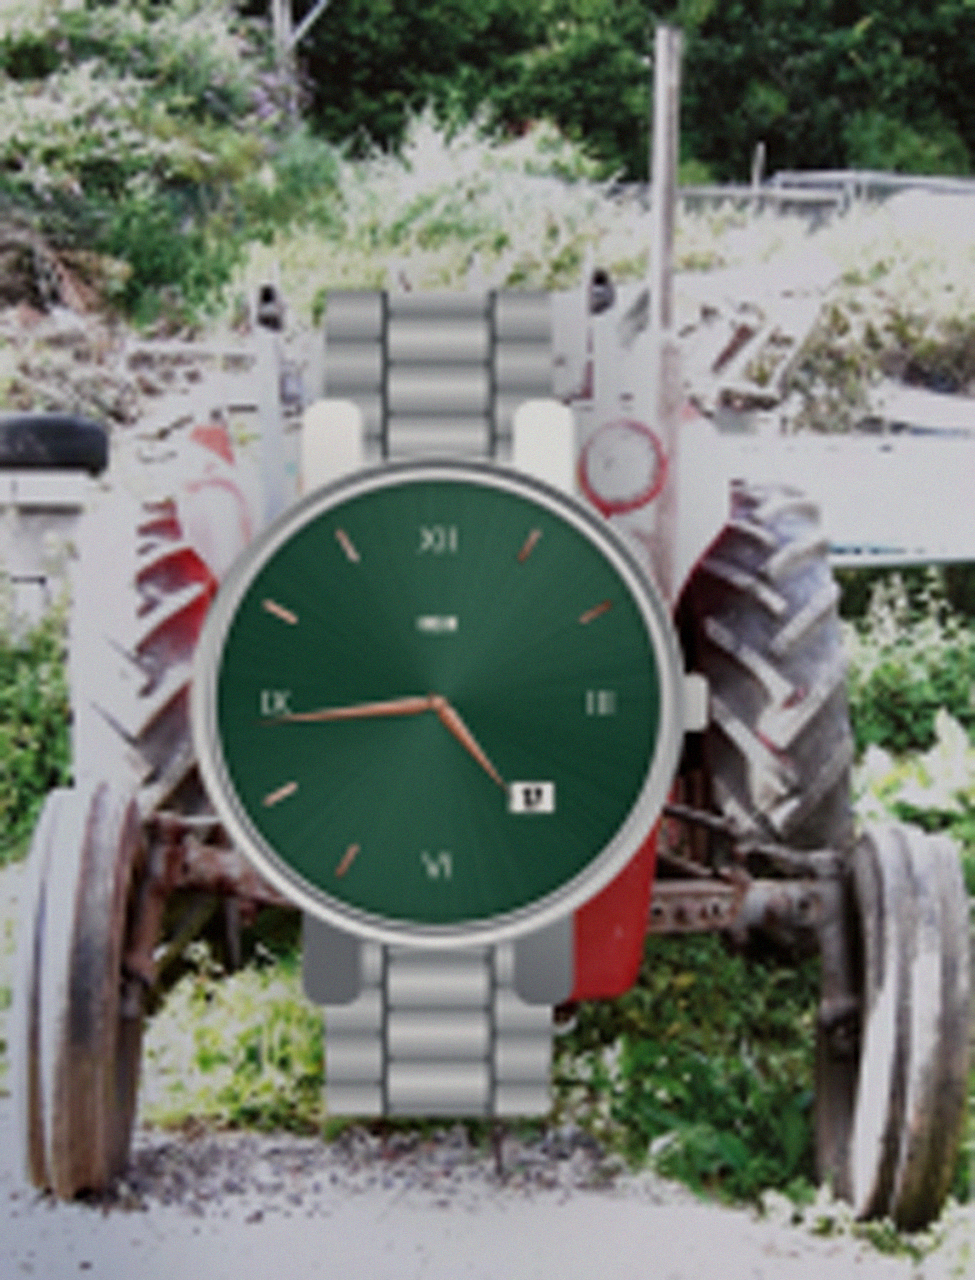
4:44
